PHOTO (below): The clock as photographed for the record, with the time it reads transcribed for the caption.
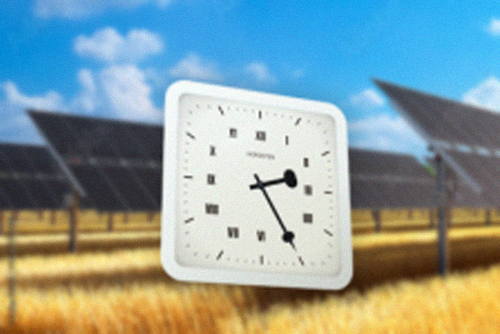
2:25
